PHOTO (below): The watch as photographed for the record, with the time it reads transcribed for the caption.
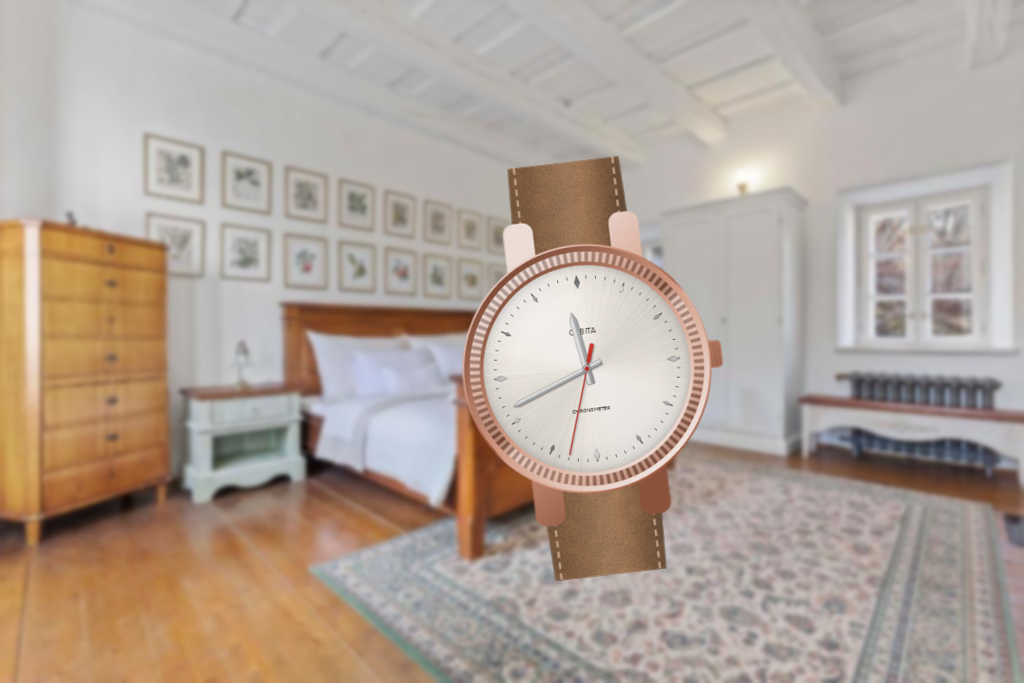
11:41:33
